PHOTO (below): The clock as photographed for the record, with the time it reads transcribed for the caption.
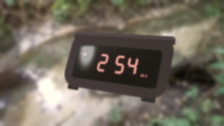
2:54
